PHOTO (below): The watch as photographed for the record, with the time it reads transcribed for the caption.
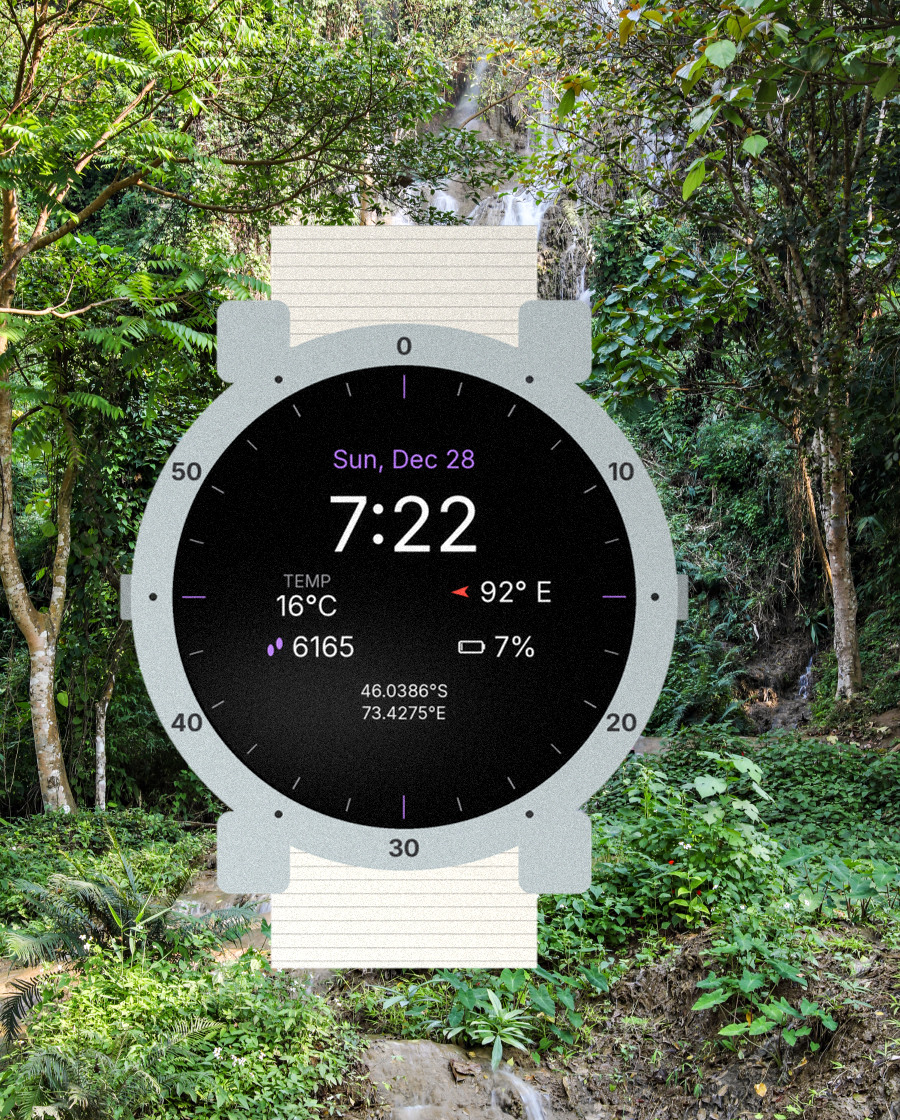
7:22
